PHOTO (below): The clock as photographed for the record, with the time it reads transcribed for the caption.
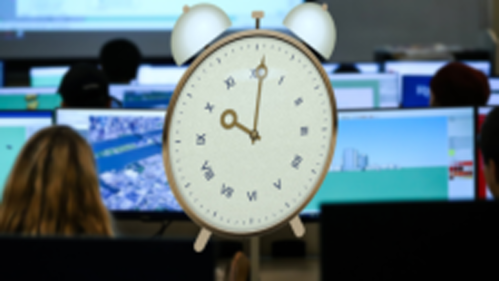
10:01
